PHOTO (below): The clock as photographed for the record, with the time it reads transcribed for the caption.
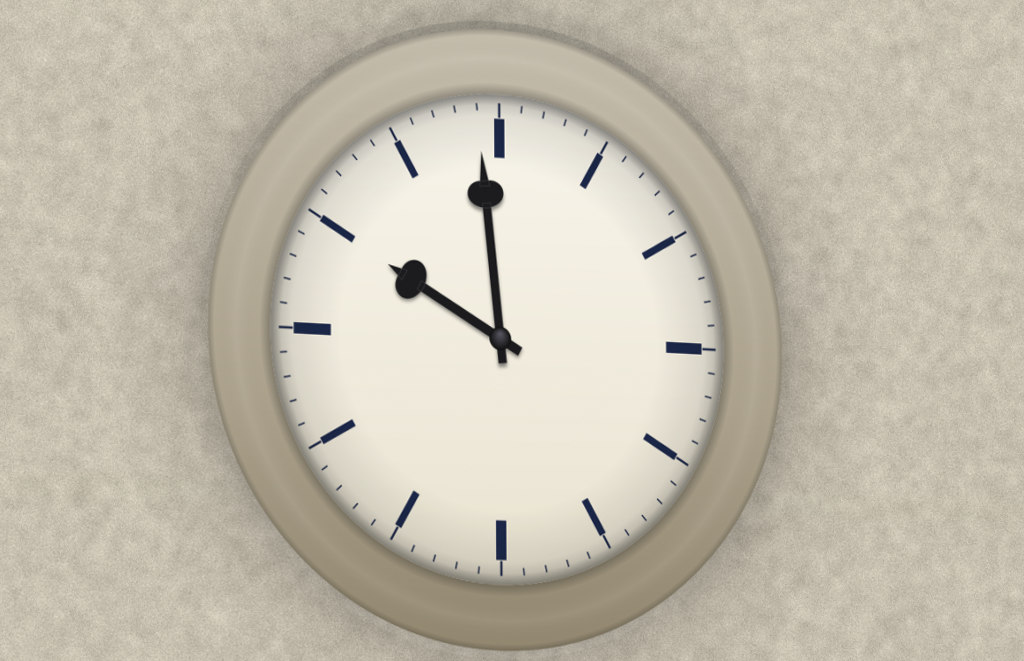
9:59
